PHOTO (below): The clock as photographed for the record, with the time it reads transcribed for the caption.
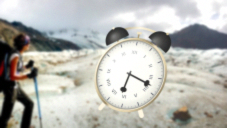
6:18
